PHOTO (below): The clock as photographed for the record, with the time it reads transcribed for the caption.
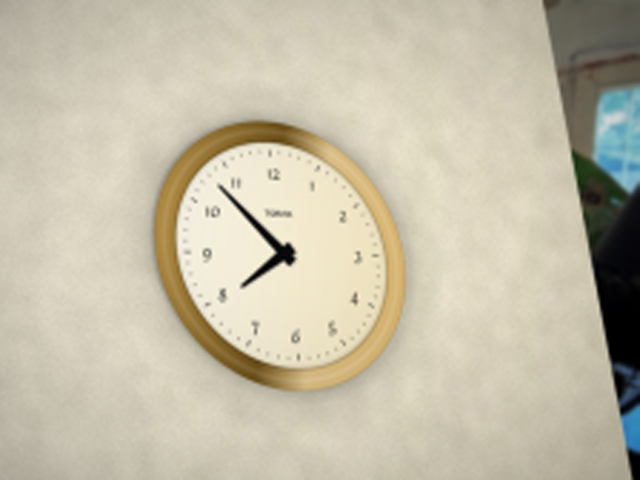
7:53
